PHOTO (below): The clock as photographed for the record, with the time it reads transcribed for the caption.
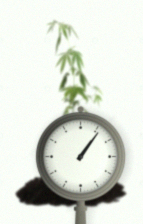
1:06
